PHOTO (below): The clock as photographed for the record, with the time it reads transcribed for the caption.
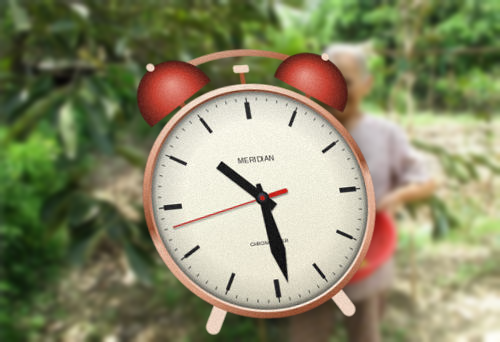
10:28:43
